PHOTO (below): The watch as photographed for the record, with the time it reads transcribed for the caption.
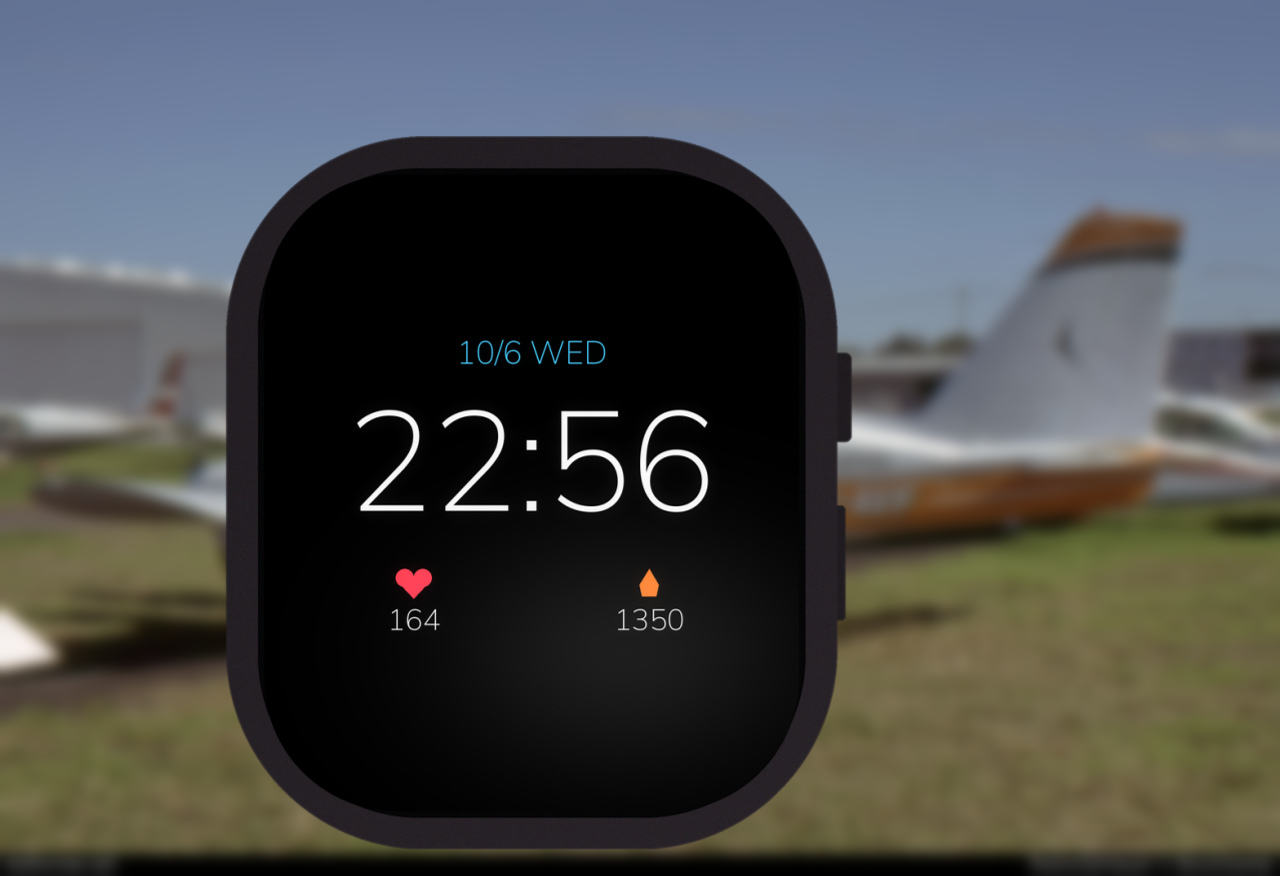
22:56
